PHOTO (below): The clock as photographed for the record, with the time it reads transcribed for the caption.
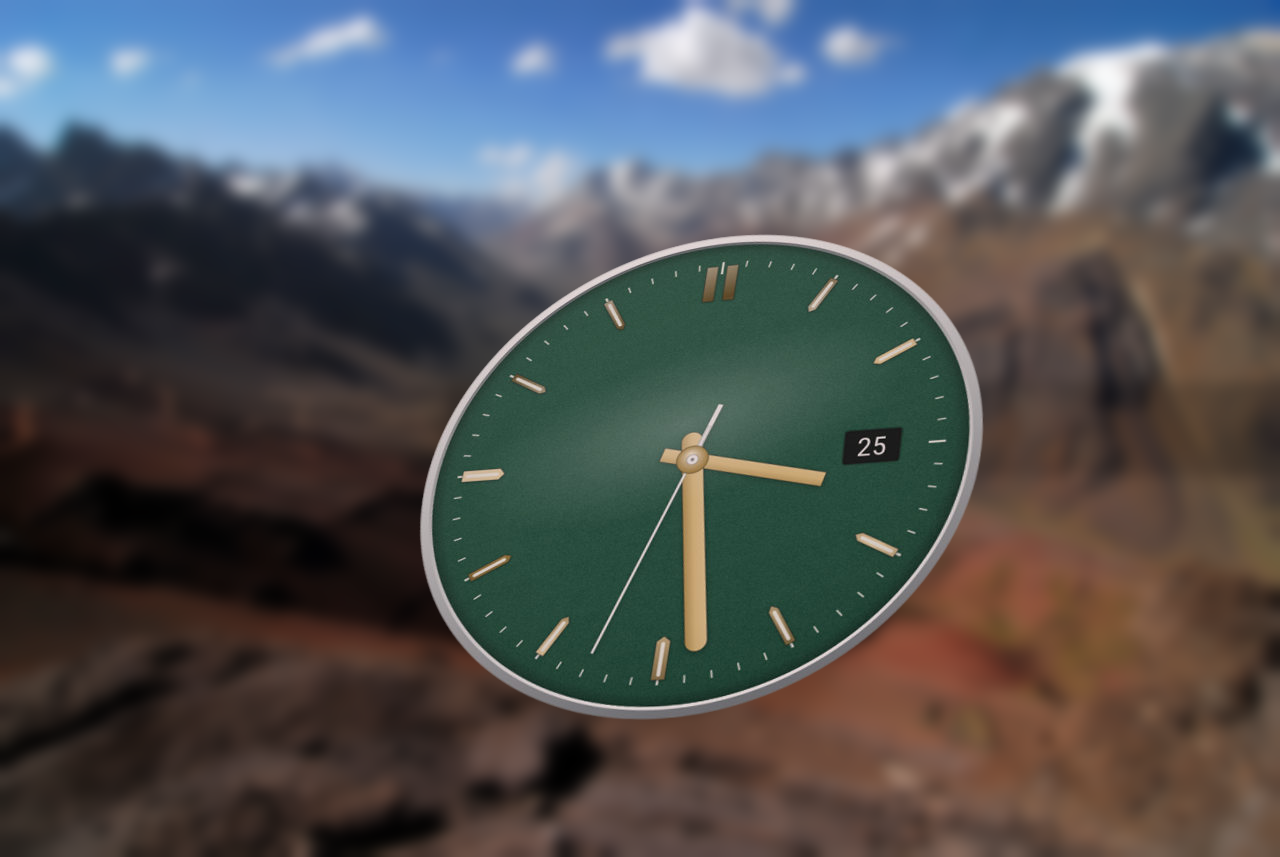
3:28:33
